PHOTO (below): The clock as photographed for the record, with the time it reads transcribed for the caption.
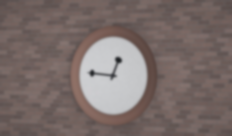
12:46
